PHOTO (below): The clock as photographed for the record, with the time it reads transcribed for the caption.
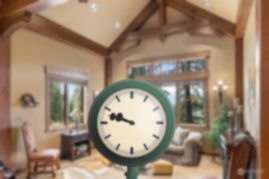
9:48
